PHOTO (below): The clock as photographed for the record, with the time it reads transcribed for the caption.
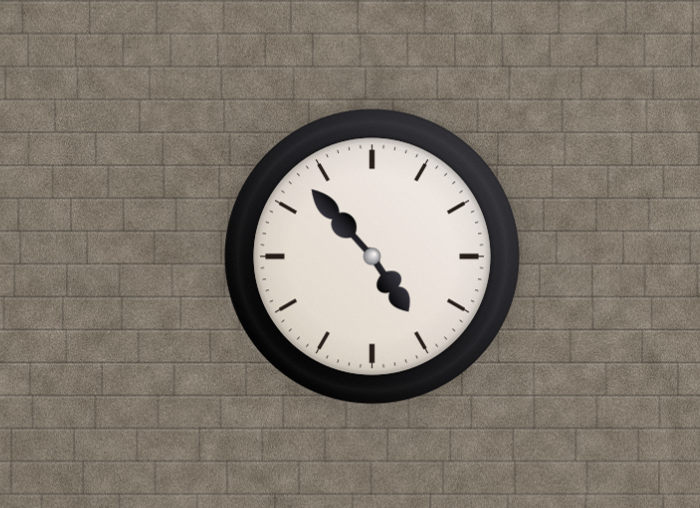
4:53
